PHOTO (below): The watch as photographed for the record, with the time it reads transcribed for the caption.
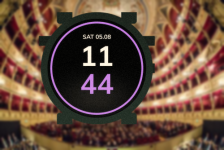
11:44
